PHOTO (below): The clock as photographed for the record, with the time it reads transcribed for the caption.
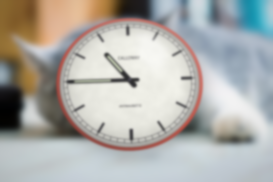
10:45
